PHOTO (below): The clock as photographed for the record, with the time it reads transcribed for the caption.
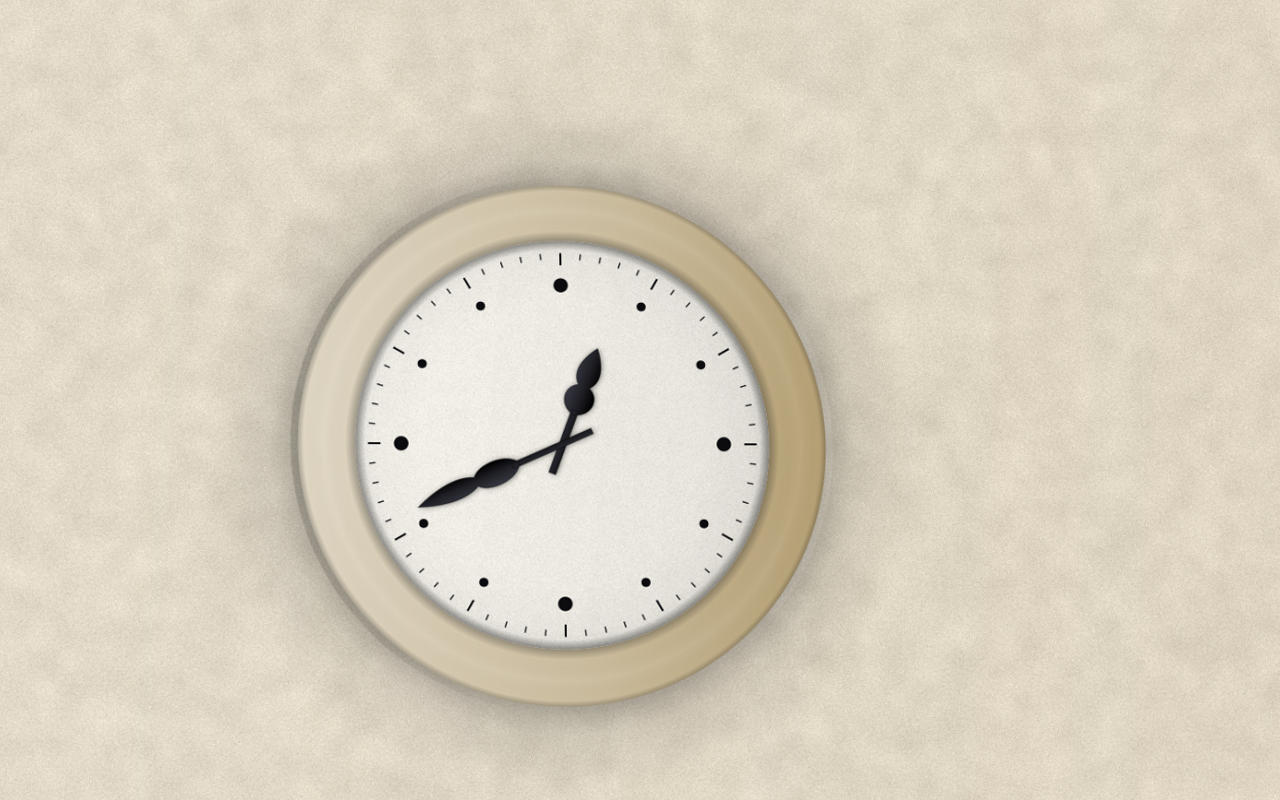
12:41
